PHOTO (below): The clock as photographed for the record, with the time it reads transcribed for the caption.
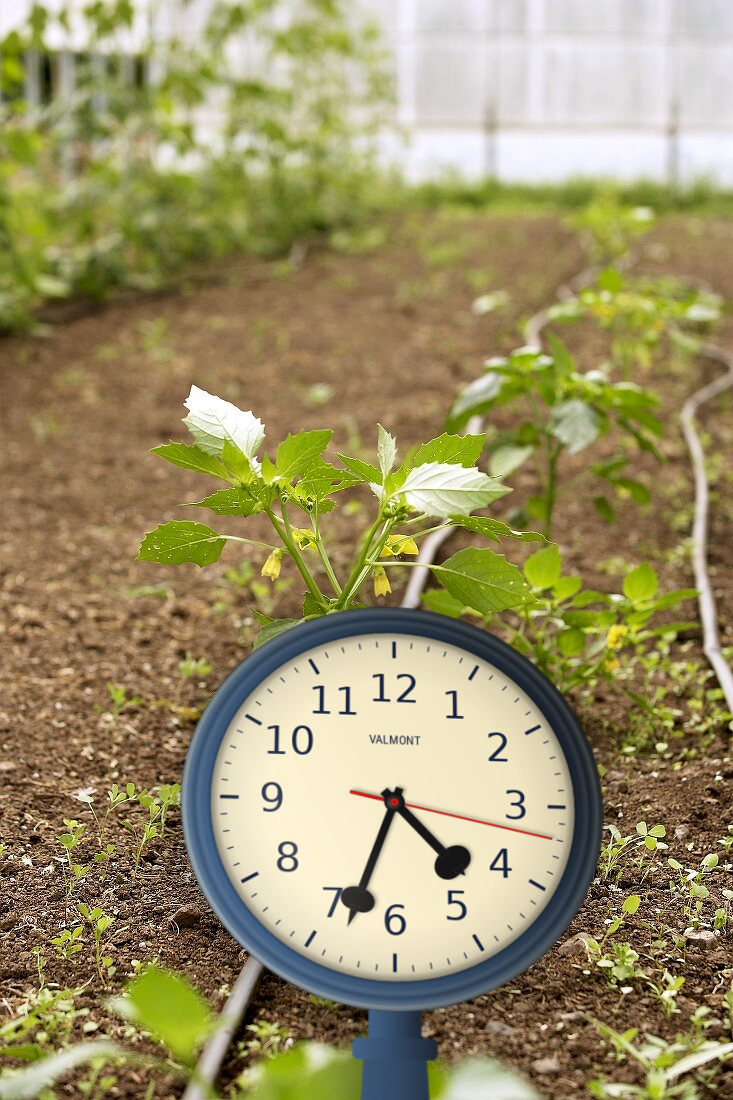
4:33:17
